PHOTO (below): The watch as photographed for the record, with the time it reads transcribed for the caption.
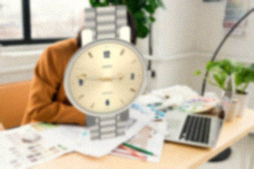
2:47
